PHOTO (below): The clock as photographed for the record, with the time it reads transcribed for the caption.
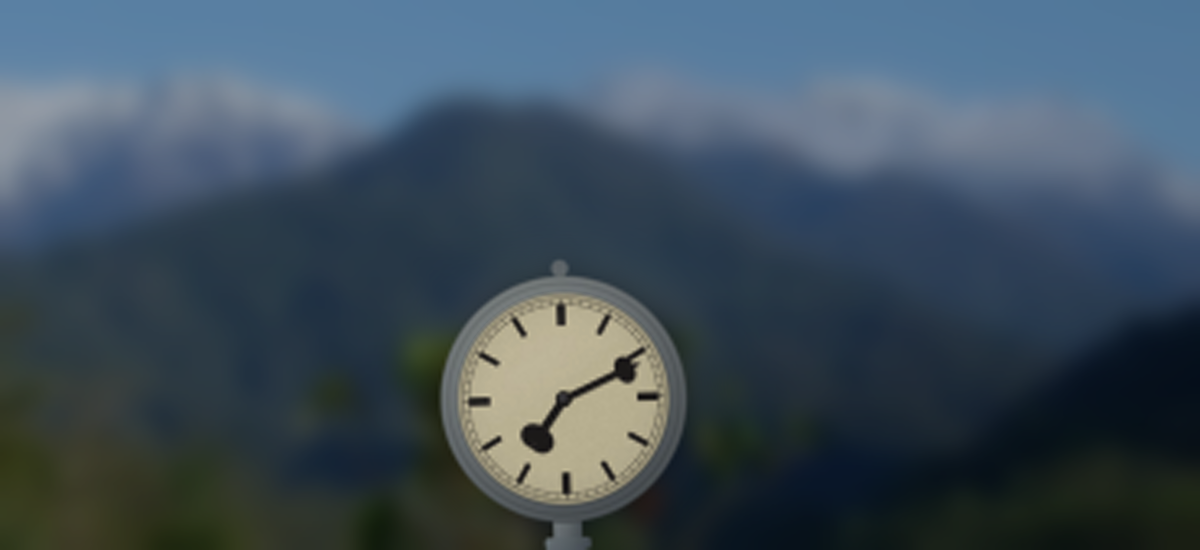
7:11
